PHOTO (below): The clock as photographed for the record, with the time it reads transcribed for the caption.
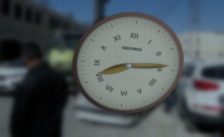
8:14
